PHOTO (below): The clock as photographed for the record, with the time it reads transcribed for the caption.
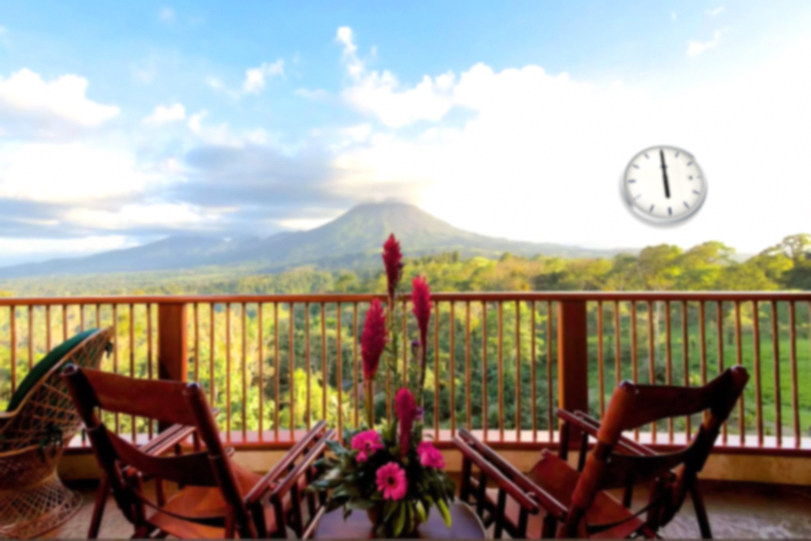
6:00
